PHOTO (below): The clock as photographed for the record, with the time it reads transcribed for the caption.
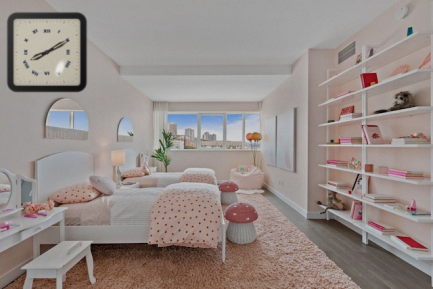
8:10
